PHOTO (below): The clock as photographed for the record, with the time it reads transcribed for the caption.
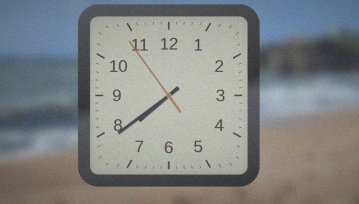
7:38:54
